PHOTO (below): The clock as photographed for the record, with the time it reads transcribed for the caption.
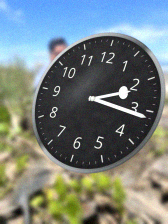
2:16
